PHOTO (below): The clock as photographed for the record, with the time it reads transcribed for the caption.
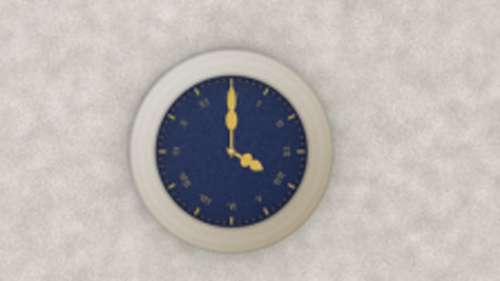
4:00
